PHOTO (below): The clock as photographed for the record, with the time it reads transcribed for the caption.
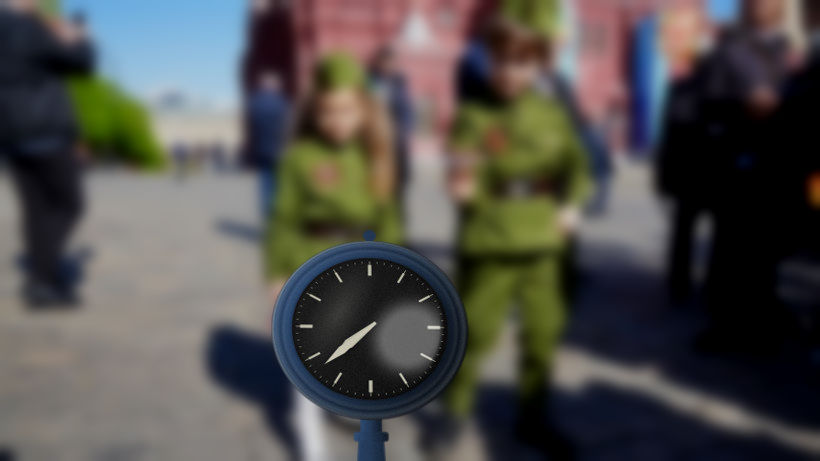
7:38
